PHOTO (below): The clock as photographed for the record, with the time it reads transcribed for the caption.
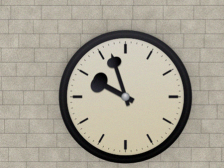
9:57
